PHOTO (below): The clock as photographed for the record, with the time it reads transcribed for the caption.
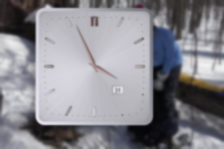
3:56
